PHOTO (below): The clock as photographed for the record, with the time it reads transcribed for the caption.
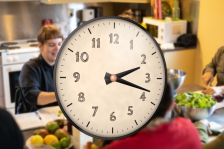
2:18
